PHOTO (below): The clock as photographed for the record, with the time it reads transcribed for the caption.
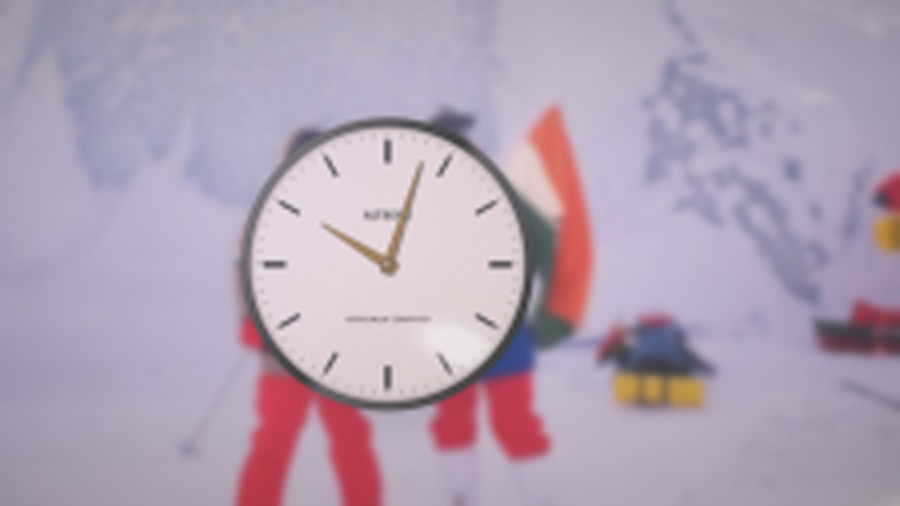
10:03
